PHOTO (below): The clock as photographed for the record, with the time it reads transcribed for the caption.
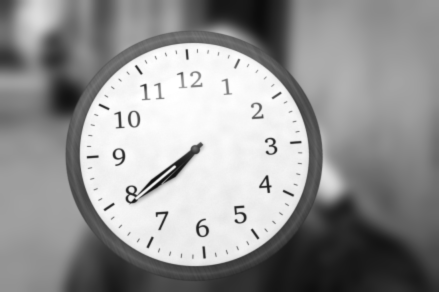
7:39
